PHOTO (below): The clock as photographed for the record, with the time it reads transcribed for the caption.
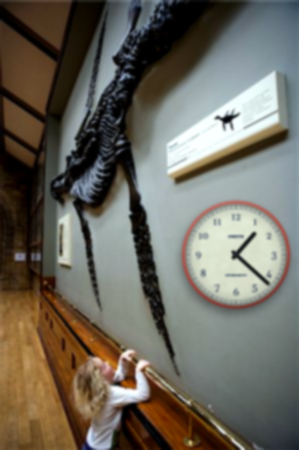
1:22
